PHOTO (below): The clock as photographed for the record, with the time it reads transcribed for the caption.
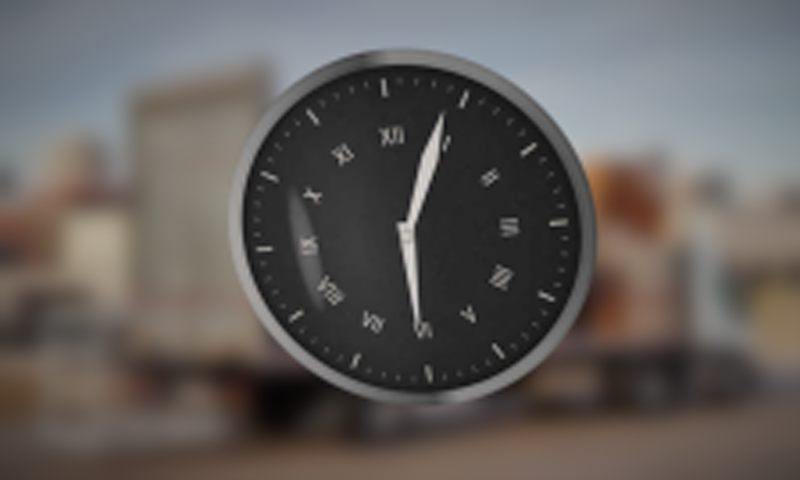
6:04
